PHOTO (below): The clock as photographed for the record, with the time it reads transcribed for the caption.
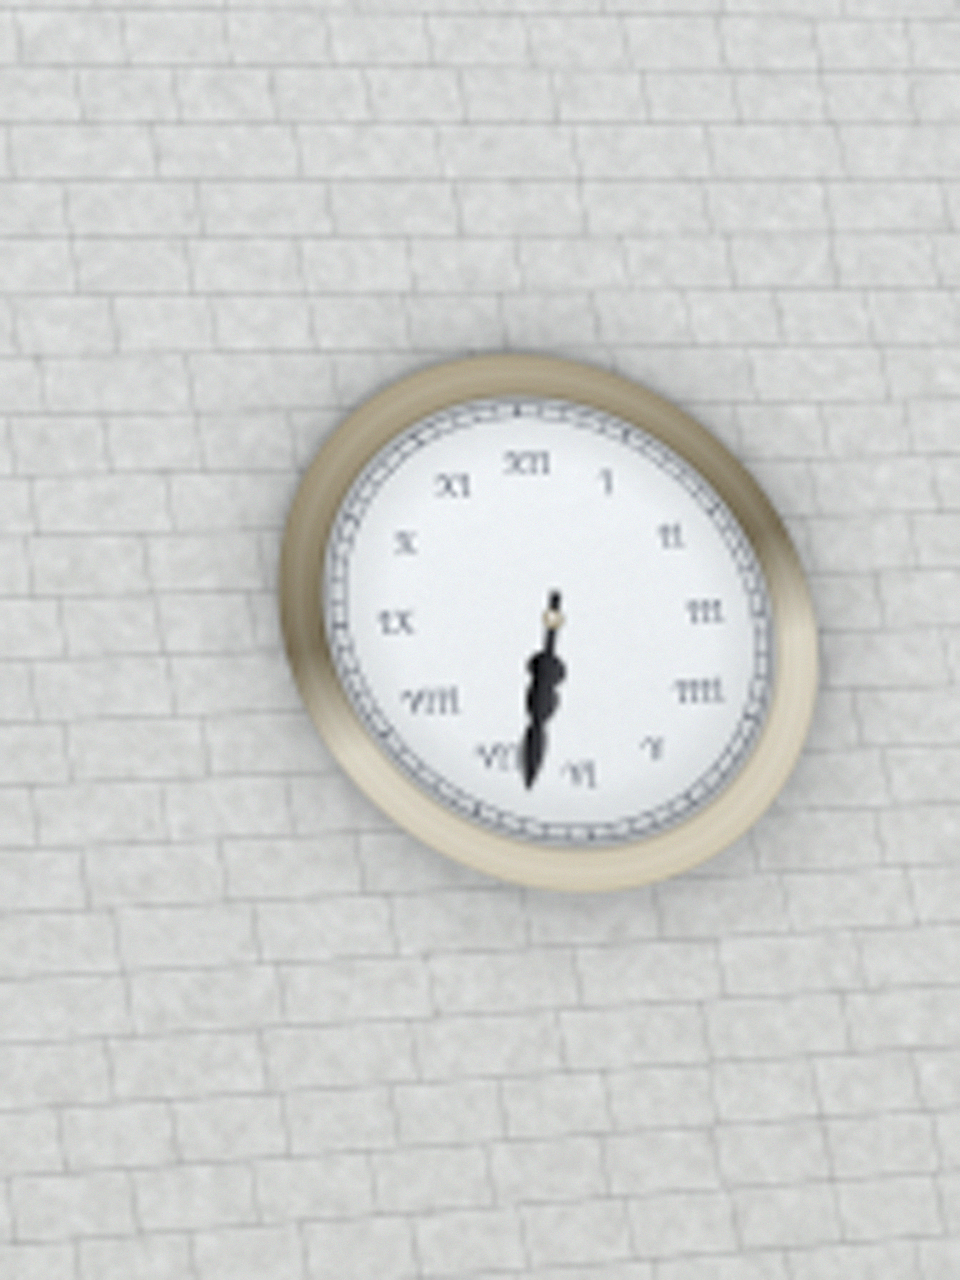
6:33
